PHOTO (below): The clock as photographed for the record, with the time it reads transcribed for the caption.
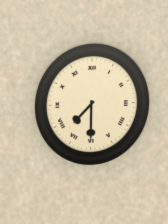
7:30
